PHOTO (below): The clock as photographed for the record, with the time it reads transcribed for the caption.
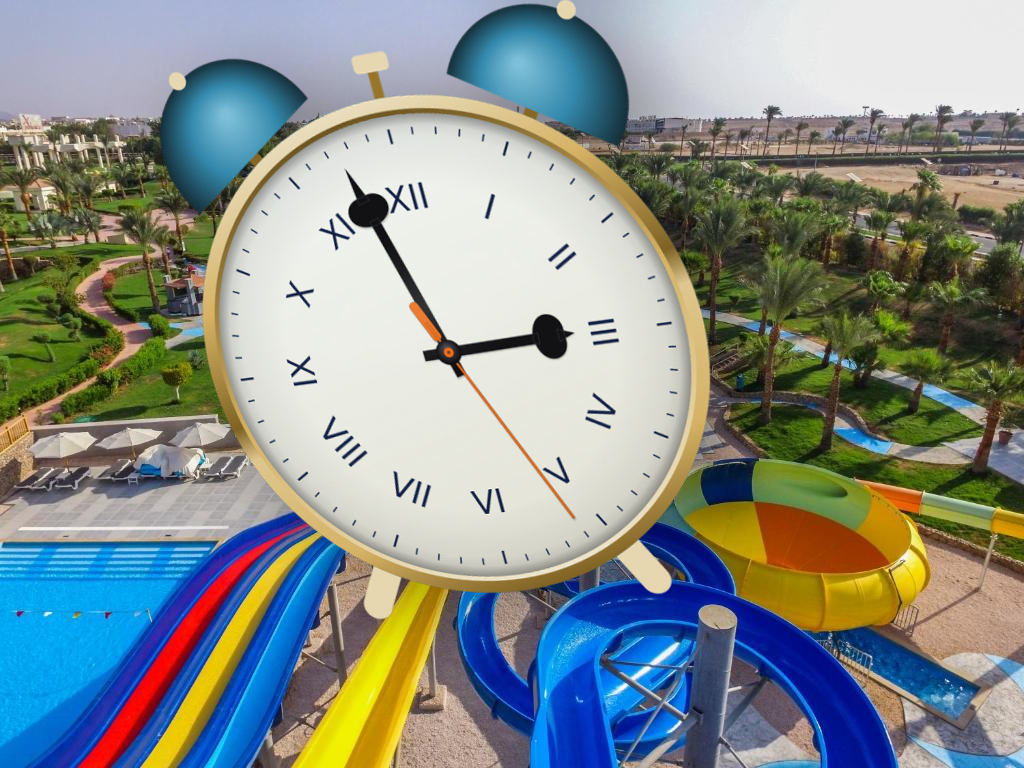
2:57:26
